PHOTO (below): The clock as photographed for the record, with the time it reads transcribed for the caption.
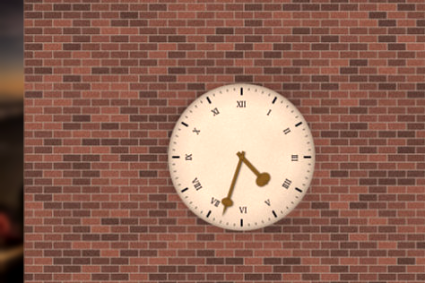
4:33
